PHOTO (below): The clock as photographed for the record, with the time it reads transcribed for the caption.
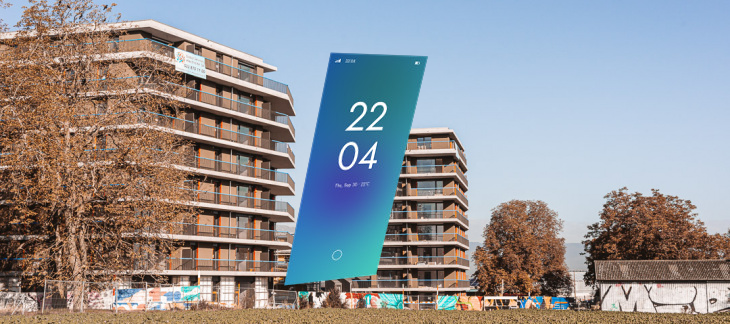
22:04
